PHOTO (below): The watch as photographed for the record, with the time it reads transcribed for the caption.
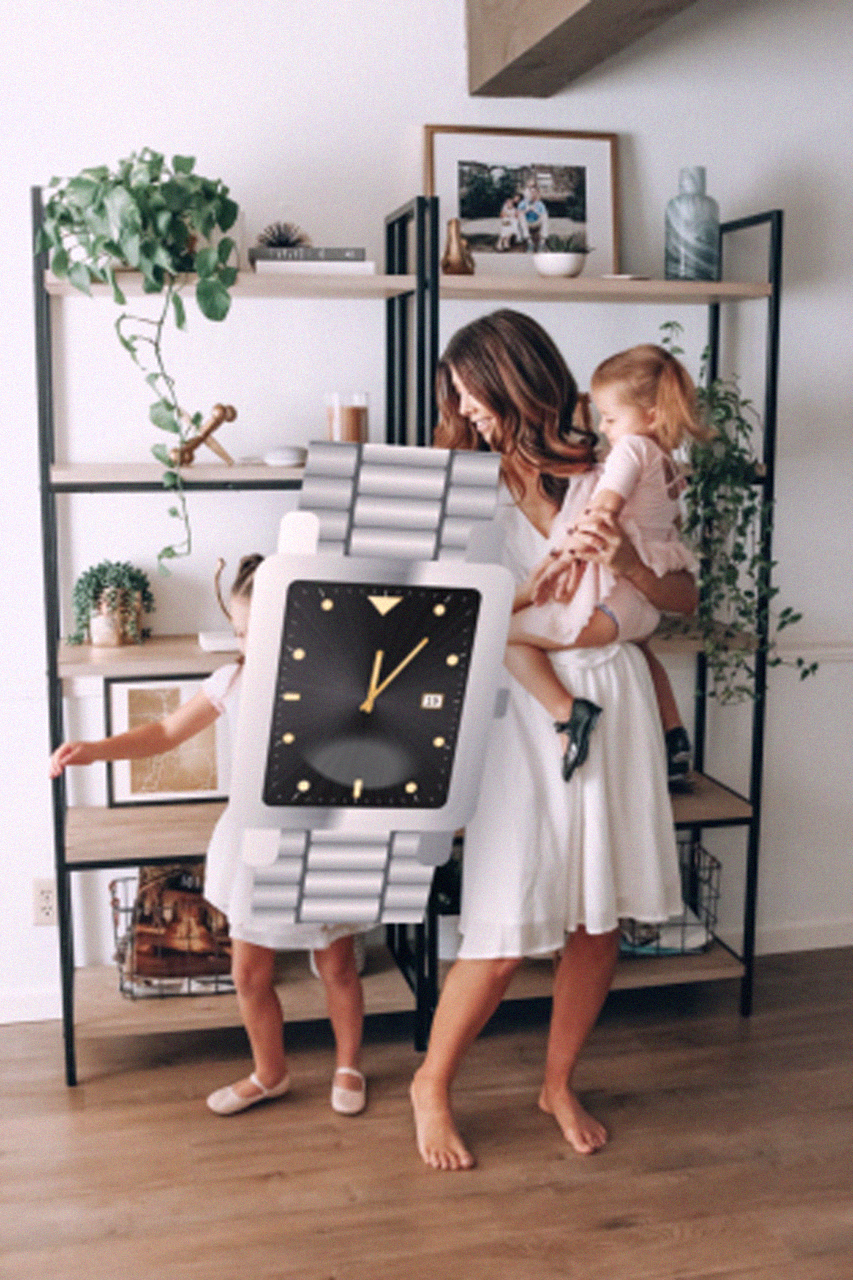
12:06
